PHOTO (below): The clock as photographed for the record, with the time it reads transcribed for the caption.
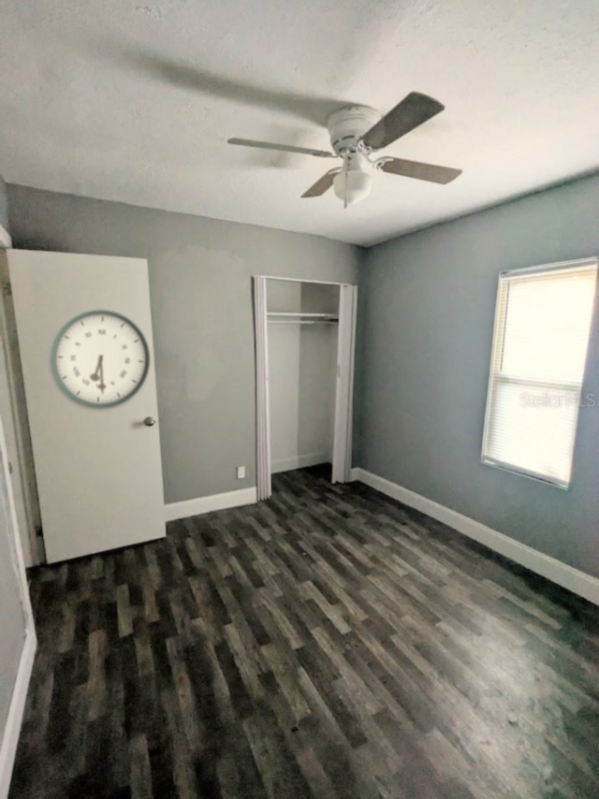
6:29
